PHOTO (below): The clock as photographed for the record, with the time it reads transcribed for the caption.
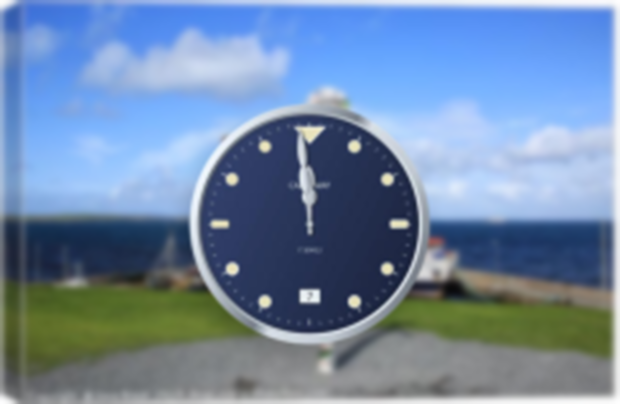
11:59
